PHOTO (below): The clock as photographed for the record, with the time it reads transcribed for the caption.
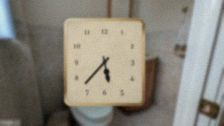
5:37
